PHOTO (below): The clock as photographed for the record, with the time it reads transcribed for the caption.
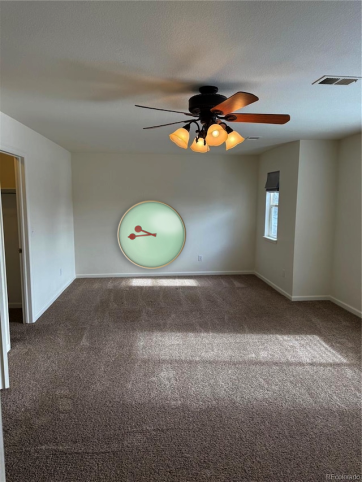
9:44
